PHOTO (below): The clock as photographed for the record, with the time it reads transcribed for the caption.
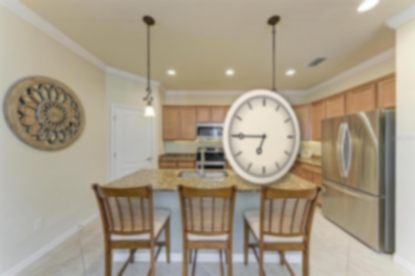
6:45
